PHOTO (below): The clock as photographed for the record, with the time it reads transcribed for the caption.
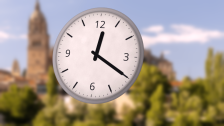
12:20
